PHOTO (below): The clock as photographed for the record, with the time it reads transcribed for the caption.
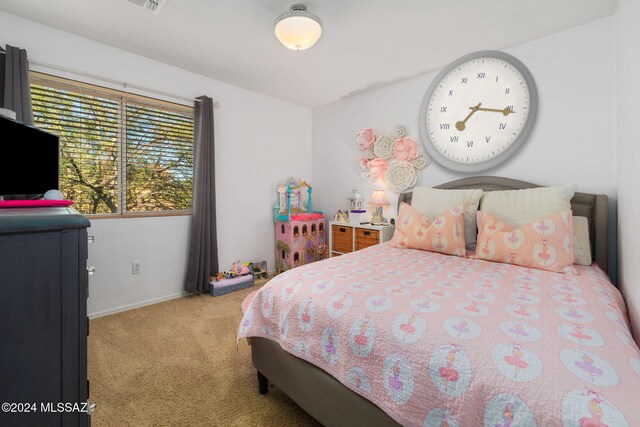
7:16
